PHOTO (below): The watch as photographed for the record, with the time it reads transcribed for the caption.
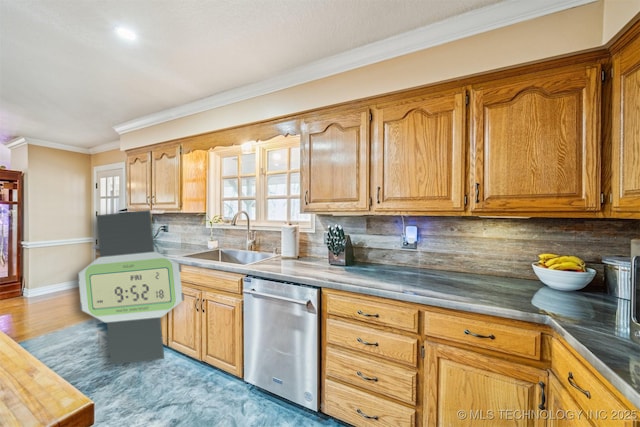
9:52:18
